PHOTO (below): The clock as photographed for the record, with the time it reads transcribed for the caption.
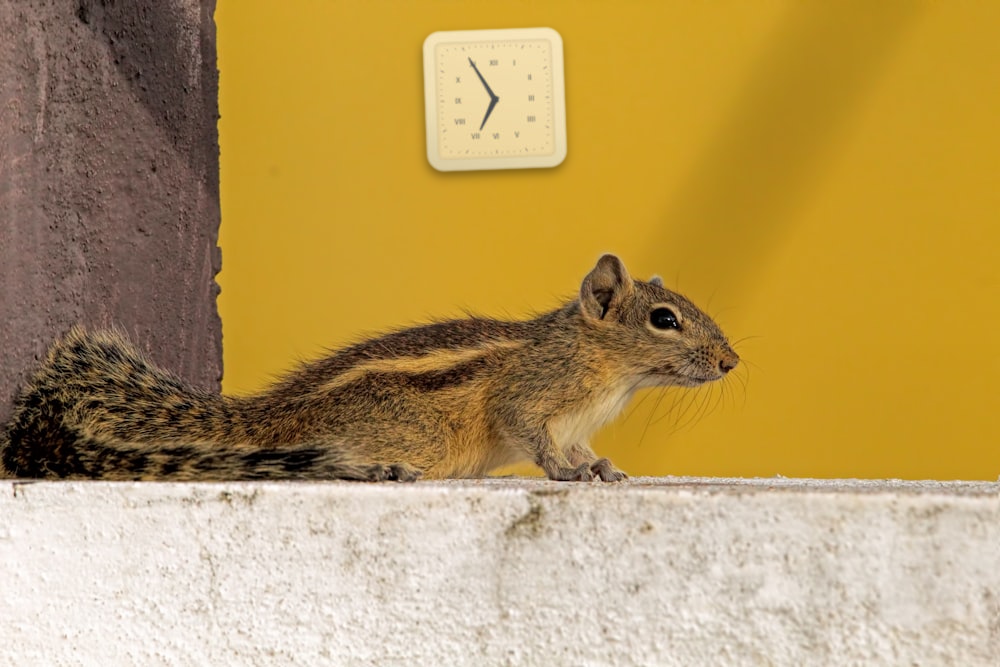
6:55
